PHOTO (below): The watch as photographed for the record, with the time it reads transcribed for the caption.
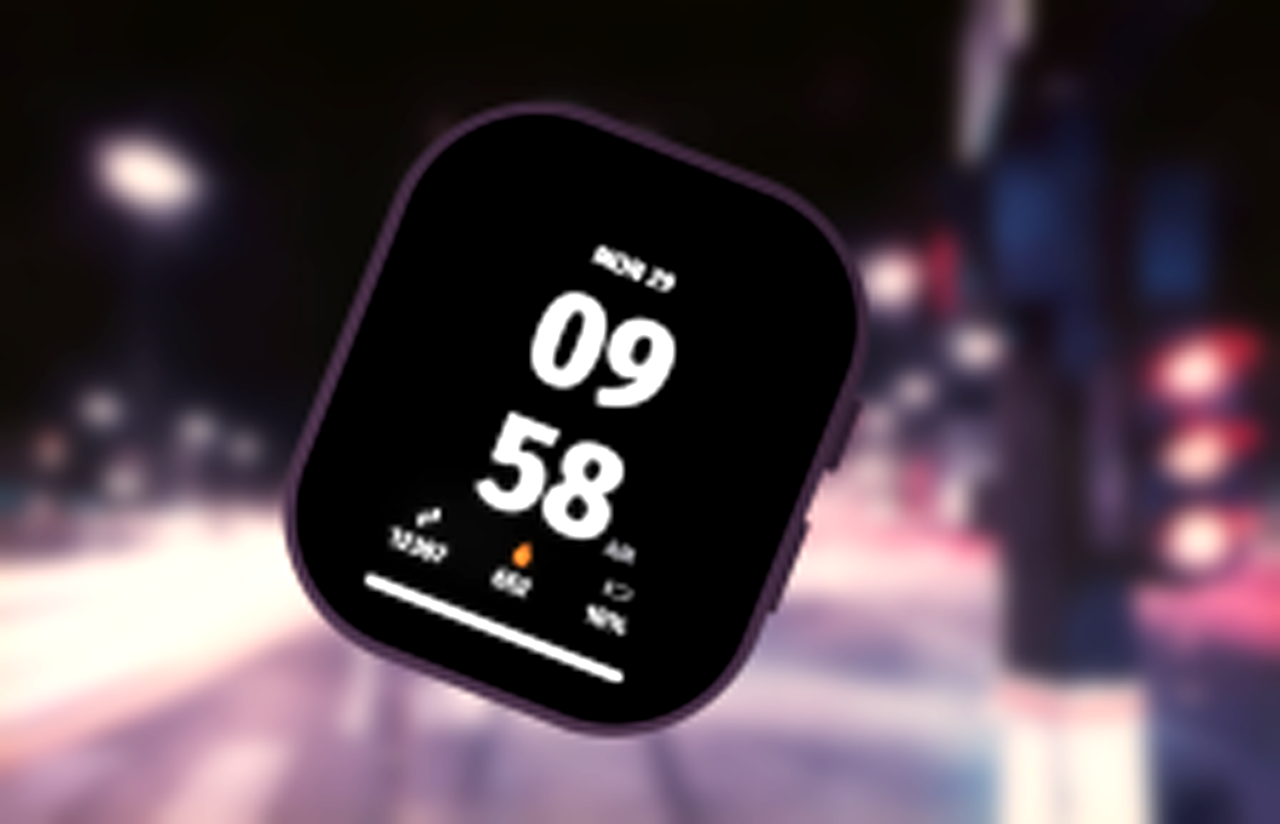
9:58
